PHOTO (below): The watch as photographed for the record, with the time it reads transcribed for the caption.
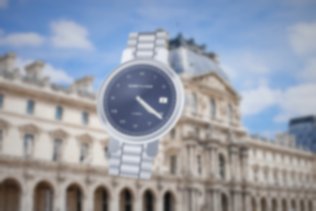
4:21
